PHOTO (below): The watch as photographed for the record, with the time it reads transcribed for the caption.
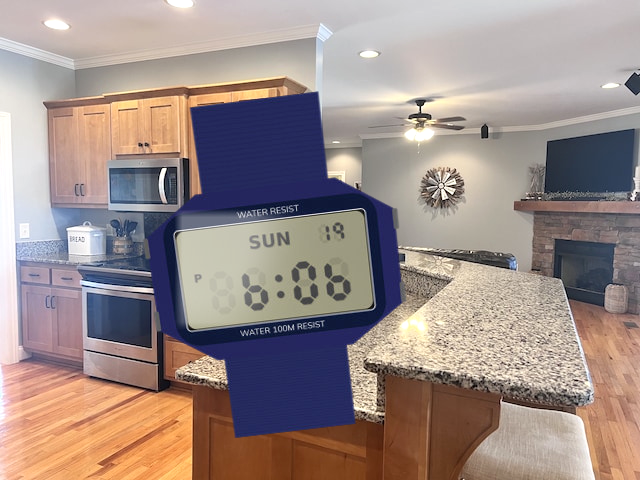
6:06
